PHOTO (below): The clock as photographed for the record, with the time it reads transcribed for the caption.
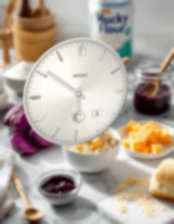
5:51
